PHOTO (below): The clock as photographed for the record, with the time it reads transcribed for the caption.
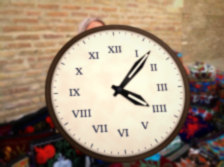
4:07
